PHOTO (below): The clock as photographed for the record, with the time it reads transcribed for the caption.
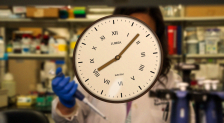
8:08
